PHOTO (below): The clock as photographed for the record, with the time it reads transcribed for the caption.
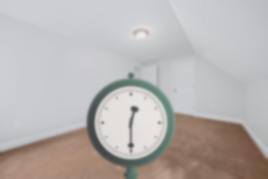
12:30
